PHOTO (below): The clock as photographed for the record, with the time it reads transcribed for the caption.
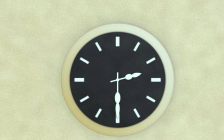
2:30
